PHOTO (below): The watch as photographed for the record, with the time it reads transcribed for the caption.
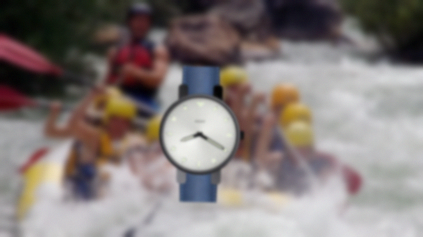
8:20
